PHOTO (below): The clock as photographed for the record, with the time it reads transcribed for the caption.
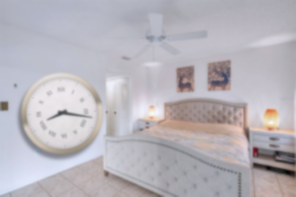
8:17
